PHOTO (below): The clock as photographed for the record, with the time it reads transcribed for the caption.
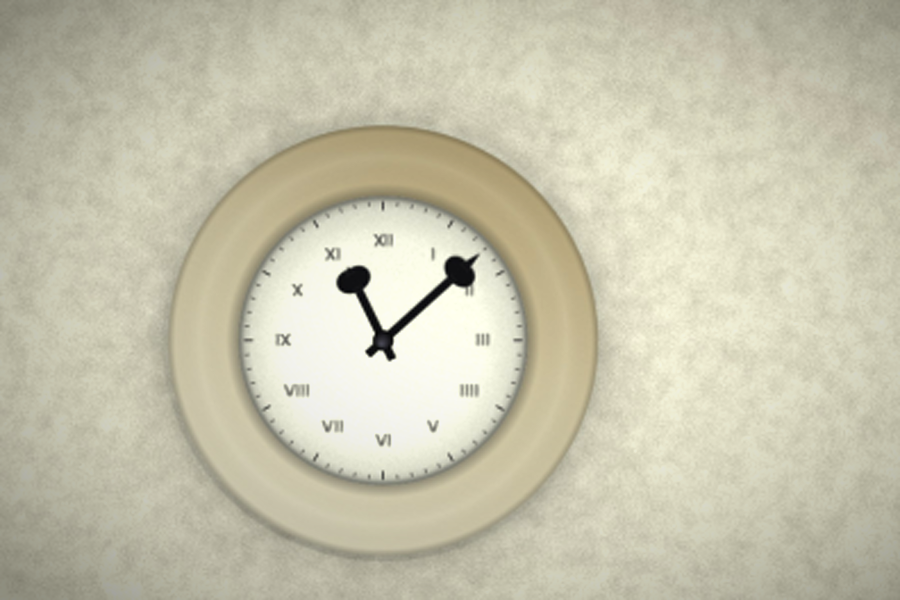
11:08
